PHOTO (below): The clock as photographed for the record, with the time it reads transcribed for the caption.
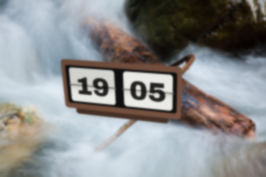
19:05
